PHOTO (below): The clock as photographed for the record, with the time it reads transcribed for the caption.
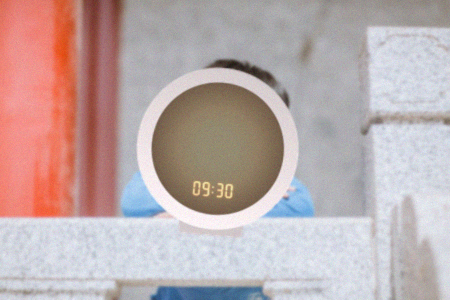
9:30
